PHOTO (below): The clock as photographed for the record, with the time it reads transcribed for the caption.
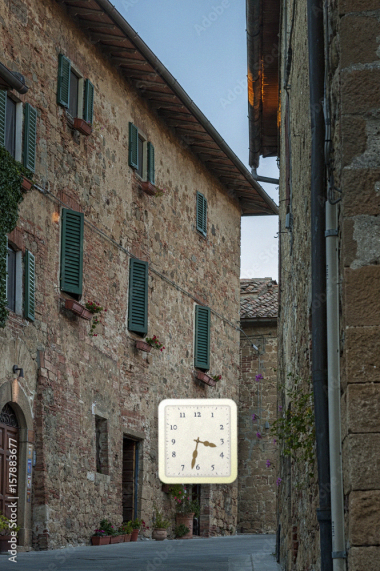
3:32
